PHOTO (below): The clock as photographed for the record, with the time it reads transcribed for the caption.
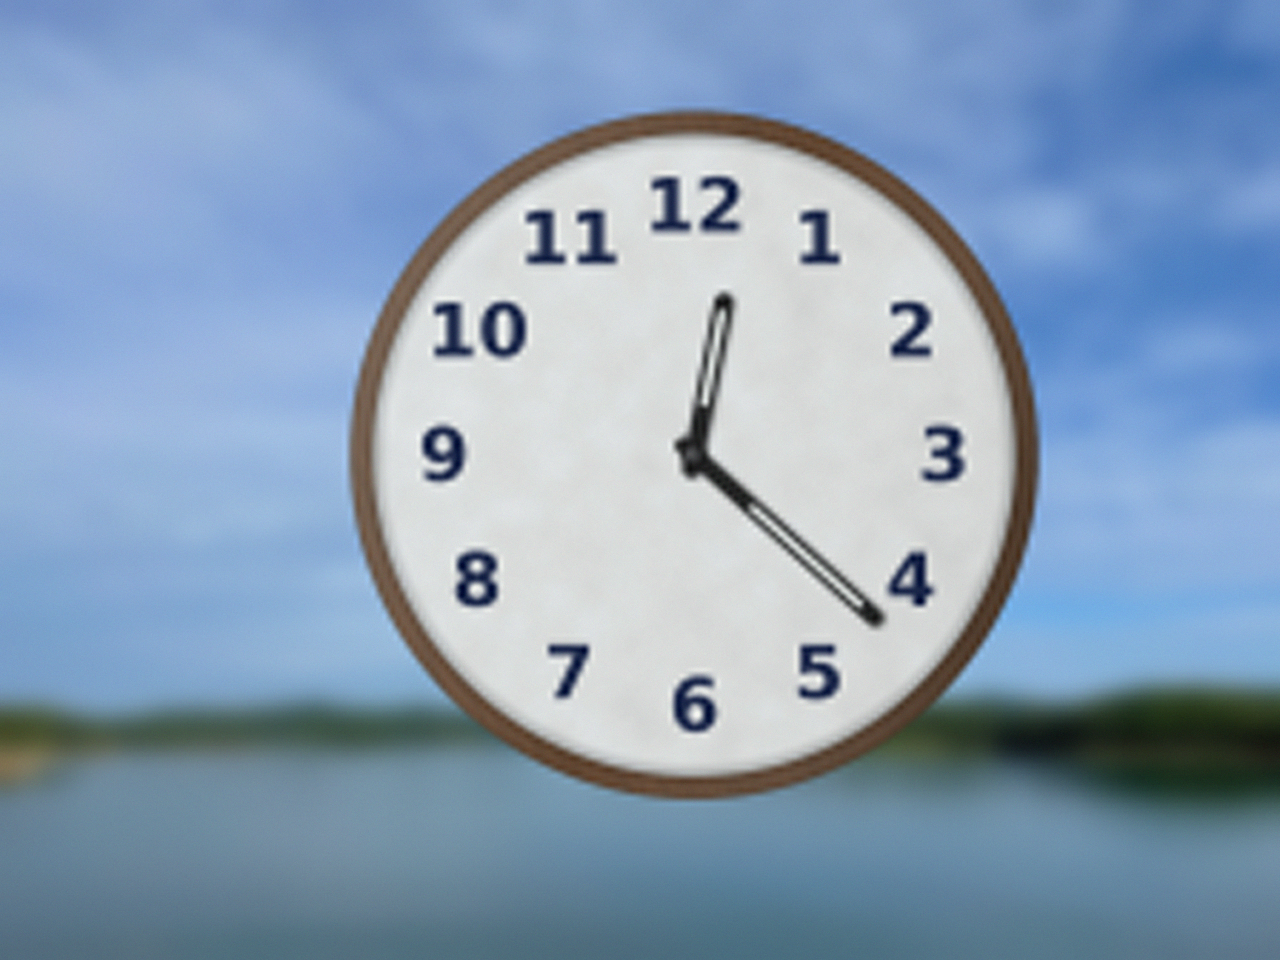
12:22
